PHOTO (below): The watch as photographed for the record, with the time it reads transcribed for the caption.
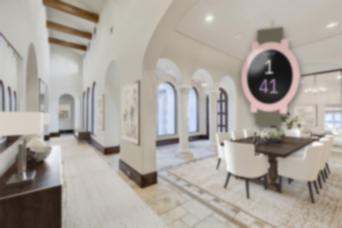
1:41
